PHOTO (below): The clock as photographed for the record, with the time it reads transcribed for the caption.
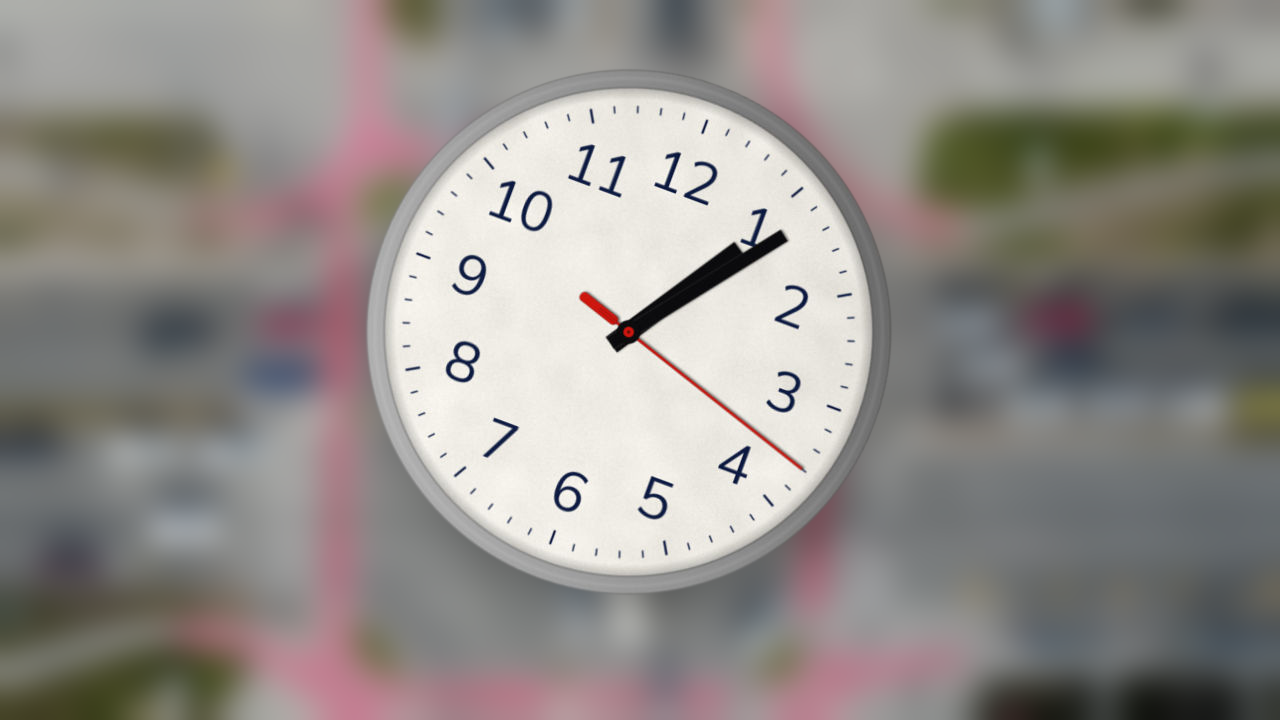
1:06:18
